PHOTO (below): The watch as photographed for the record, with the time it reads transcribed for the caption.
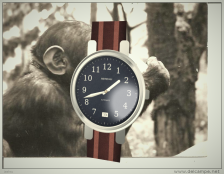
1:42
